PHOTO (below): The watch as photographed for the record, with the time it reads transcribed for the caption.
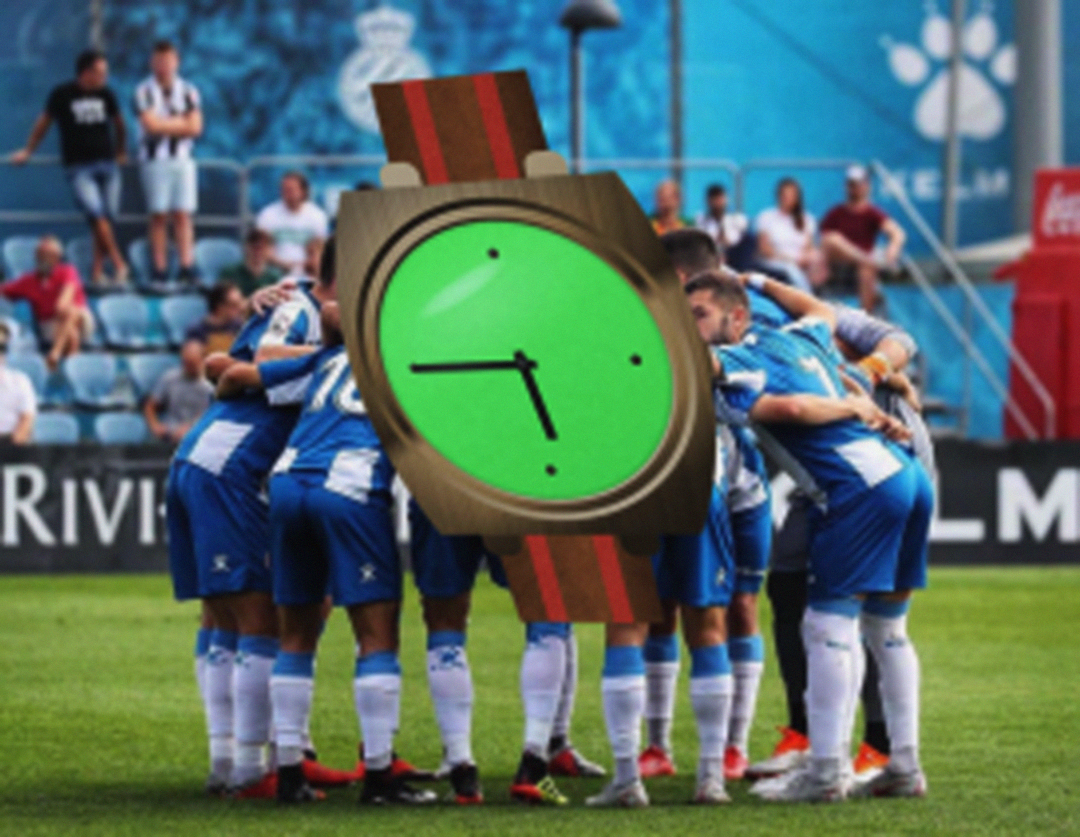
5:45
